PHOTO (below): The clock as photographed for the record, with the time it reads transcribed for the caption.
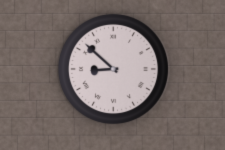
8:52
